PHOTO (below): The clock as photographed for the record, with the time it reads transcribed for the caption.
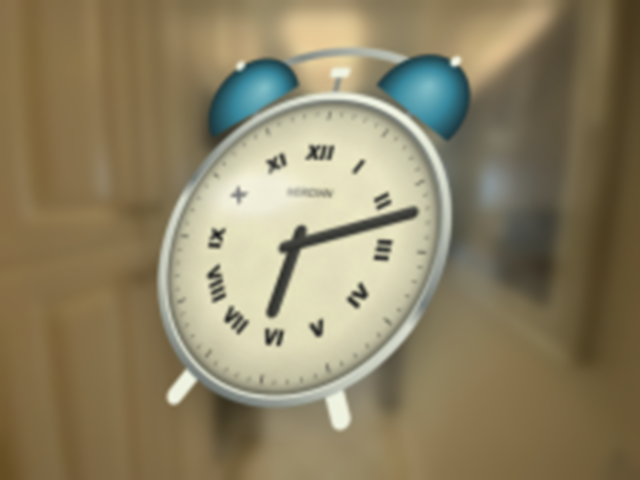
6:12
